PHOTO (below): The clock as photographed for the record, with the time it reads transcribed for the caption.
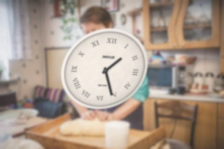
1:26
